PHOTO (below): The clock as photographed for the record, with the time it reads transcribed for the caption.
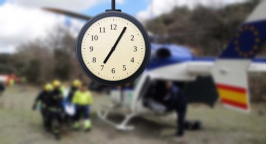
7:05
